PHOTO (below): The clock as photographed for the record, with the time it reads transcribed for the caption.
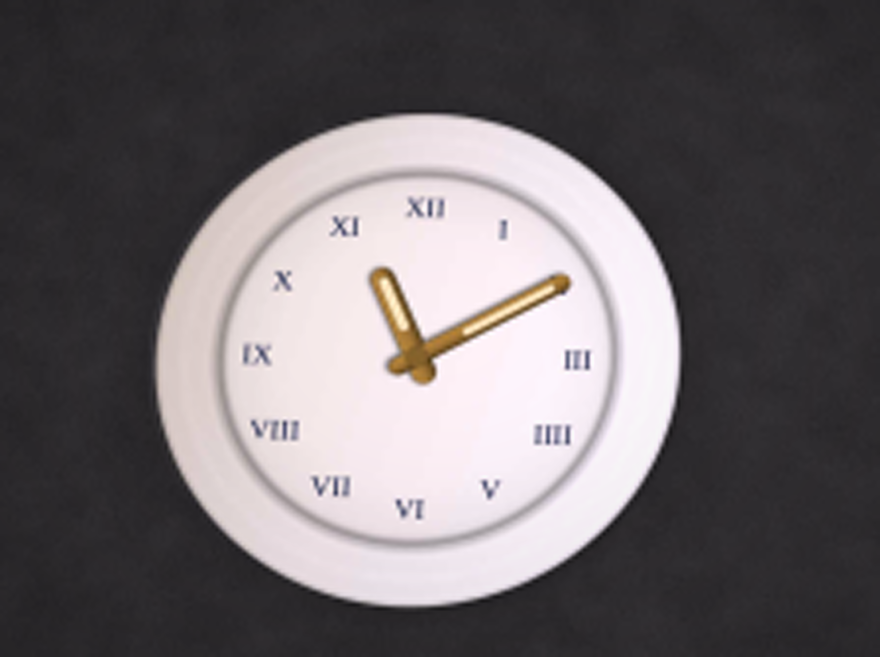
11:10
